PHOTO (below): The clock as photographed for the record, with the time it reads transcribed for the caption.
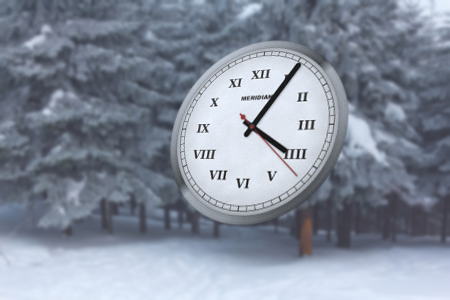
4:05:22
